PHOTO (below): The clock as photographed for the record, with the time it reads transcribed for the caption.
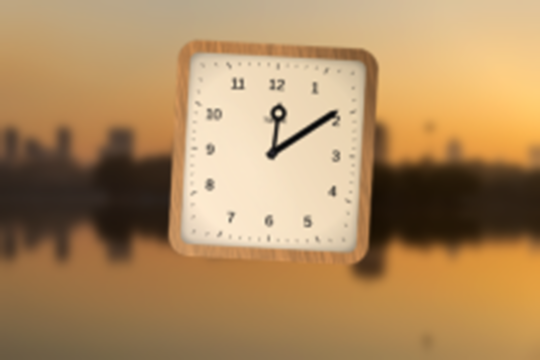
12:09
